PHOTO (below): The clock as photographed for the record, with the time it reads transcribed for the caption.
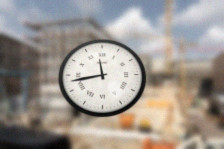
11:43
